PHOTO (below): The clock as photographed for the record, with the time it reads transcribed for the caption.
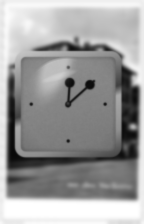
12:08
